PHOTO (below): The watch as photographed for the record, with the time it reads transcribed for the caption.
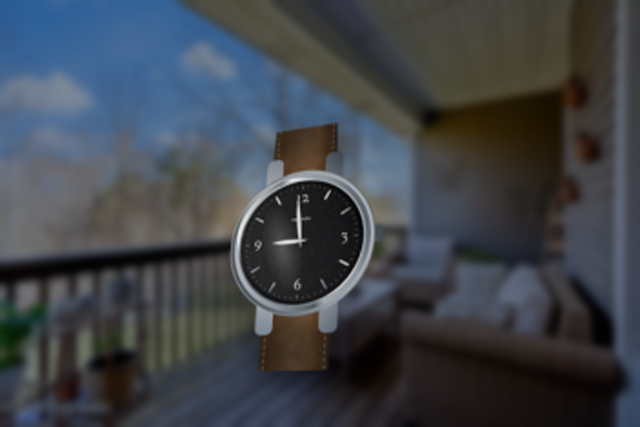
8:59
